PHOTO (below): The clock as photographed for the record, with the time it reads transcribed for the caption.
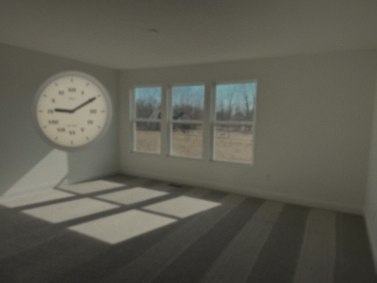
9:10
